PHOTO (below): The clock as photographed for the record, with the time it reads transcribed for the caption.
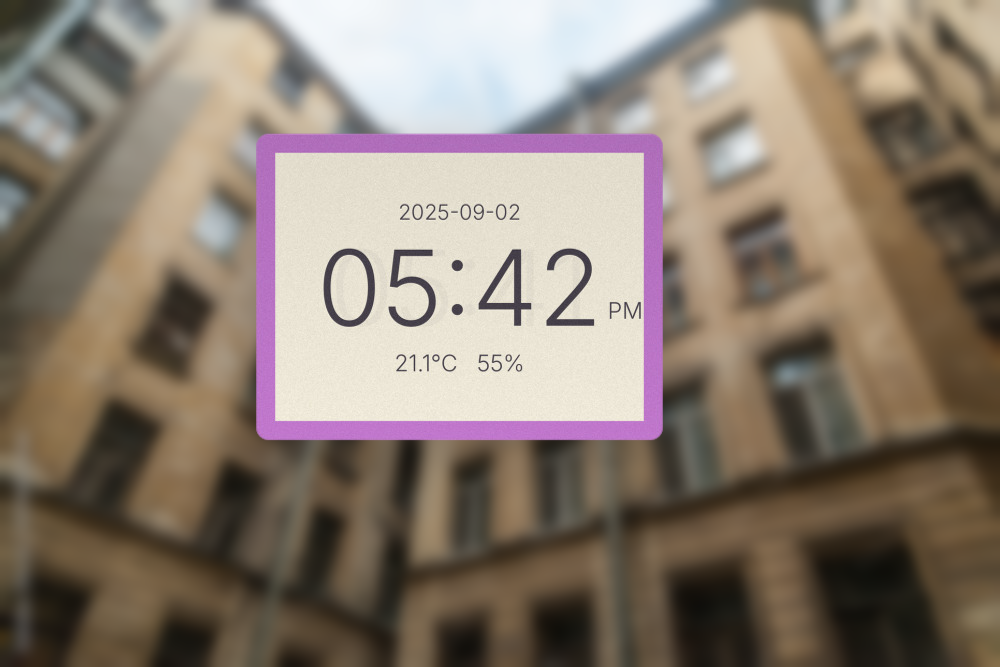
5:42
